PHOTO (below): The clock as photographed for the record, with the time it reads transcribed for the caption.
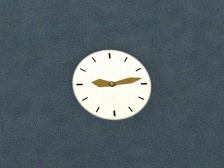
9:13
